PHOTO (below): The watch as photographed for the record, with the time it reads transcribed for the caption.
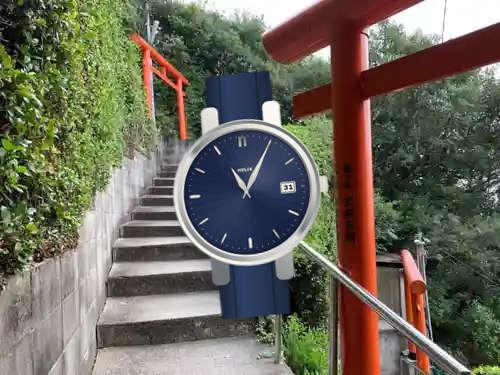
11:05
